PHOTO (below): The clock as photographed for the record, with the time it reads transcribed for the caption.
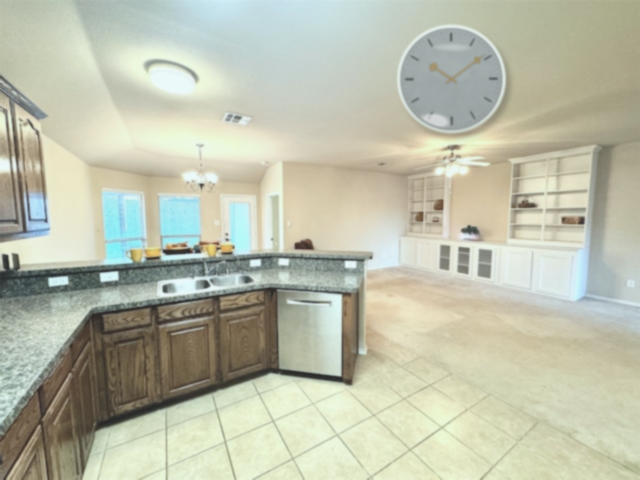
10:09
